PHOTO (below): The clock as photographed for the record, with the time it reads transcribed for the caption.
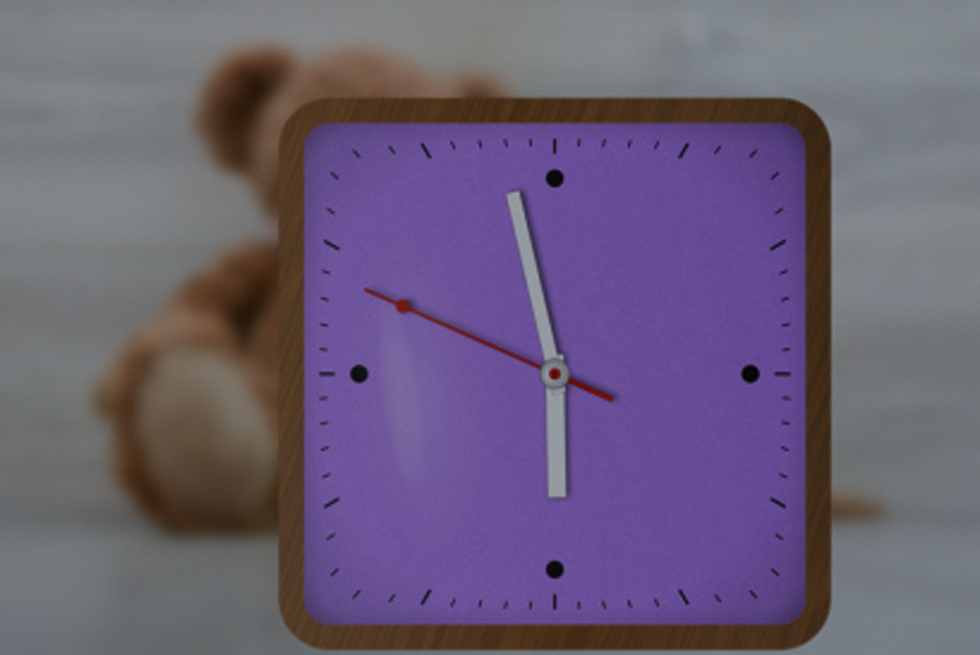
5:57:49
